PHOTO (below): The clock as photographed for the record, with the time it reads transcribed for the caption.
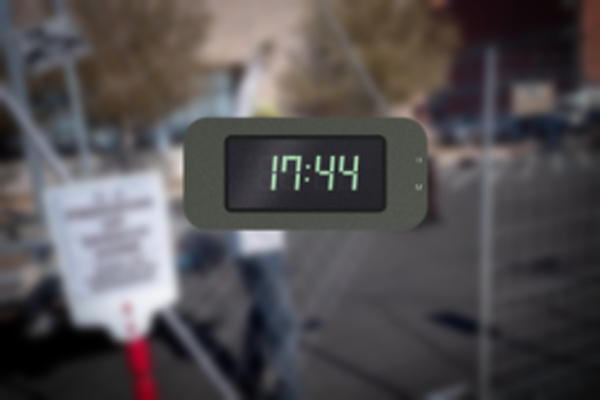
17:44
